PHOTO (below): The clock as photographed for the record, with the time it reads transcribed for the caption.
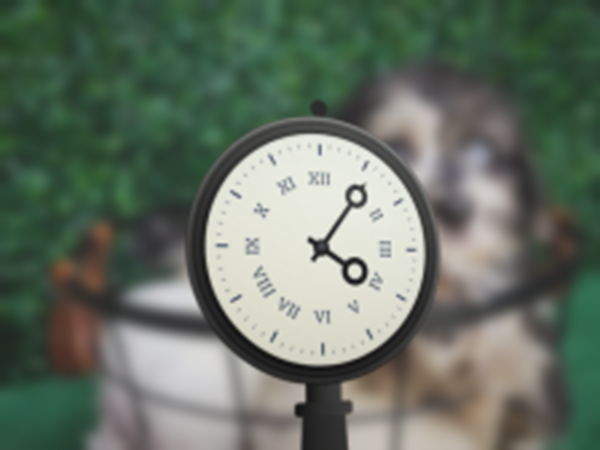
4:06
